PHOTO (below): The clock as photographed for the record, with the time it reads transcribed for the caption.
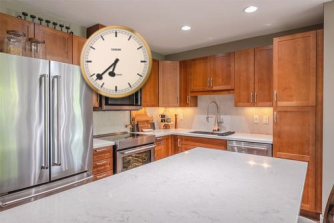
6:38
